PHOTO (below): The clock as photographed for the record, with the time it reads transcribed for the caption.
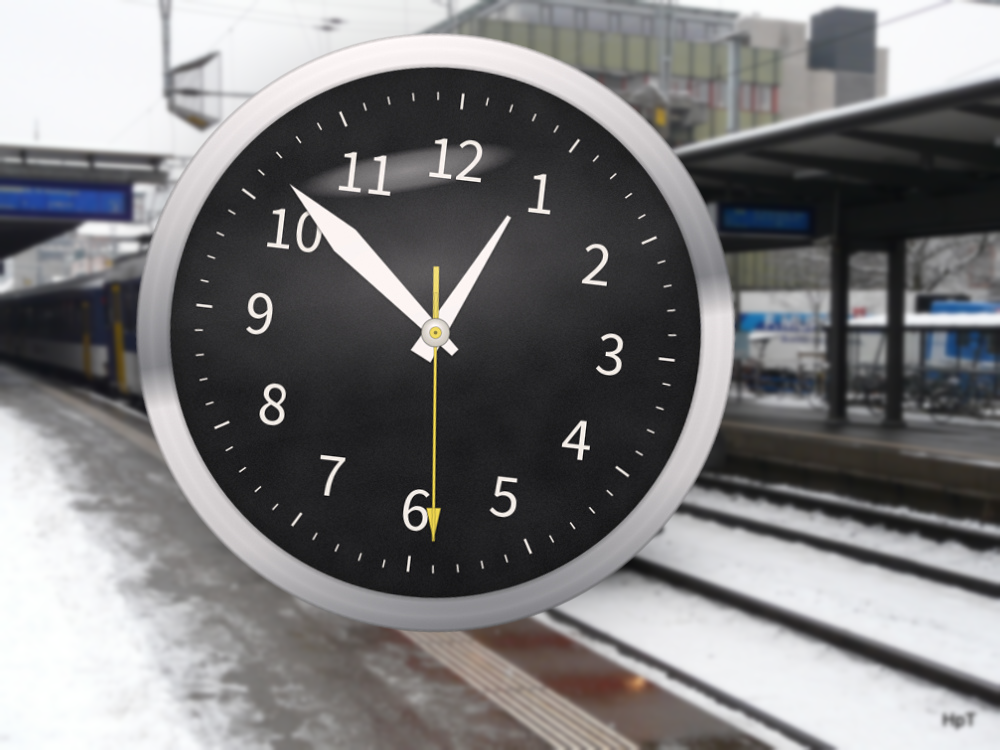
12:51:29
